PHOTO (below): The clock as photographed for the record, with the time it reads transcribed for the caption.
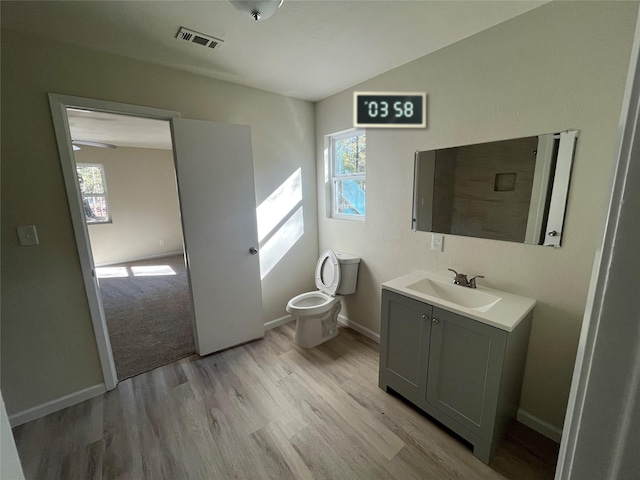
3:58
